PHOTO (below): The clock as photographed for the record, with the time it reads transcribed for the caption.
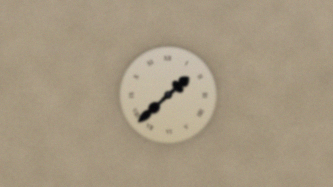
1:38
